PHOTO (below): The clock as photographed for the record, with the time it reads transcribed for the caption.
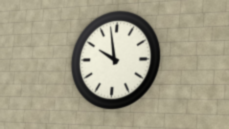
9:58
